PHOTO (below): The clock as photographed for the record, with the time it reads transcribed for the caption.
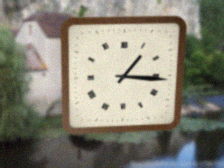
1:16
